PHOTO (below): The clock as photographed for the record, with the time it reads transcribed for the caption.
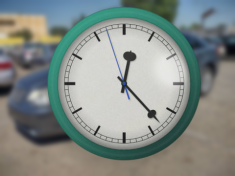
12:22:57
